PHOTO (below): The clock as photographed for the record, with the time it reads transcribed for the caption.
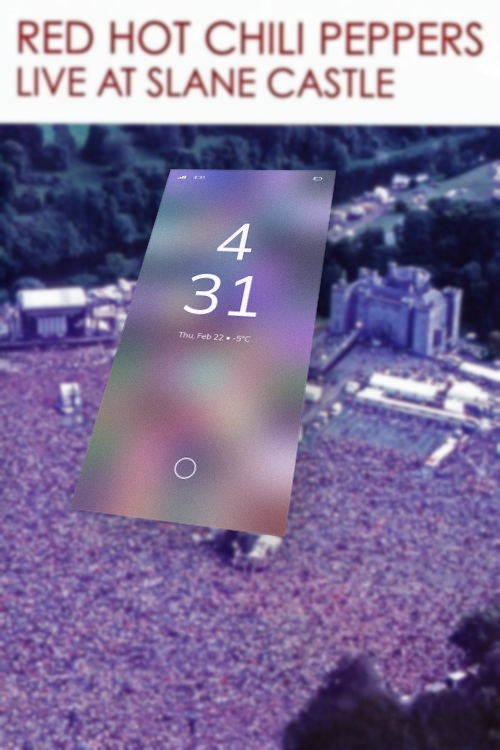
4:31
